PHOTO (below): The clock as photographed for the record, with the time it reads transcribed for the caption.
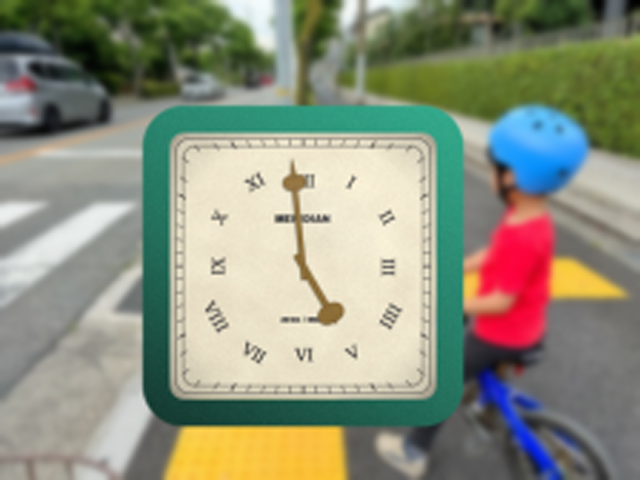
4:59
